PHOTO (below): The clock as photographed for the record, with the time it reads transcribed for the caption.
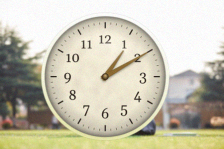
1:10
